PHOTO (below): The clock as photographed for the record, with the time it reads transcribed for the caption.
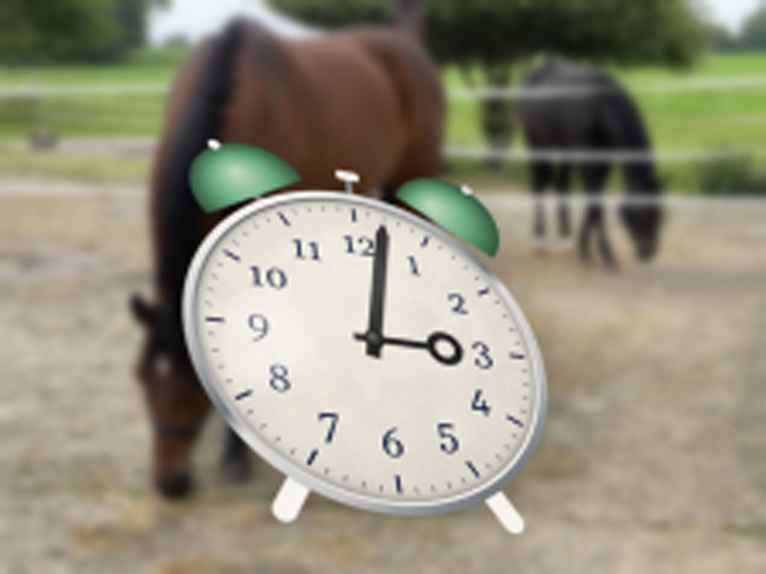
3:02
